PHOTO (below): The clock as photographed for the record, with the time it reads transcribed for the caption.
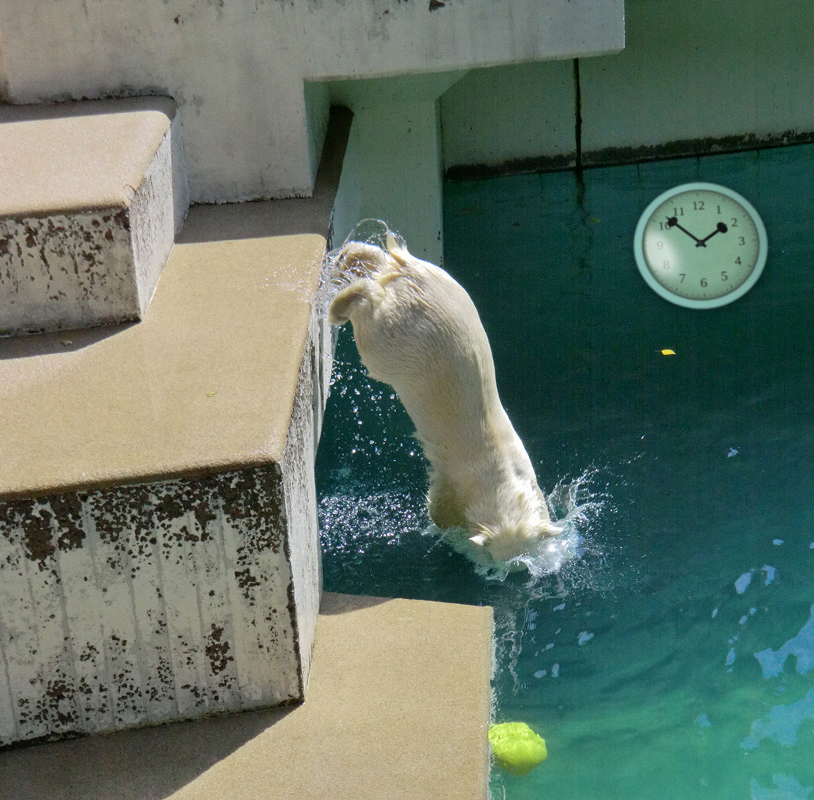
1:52
